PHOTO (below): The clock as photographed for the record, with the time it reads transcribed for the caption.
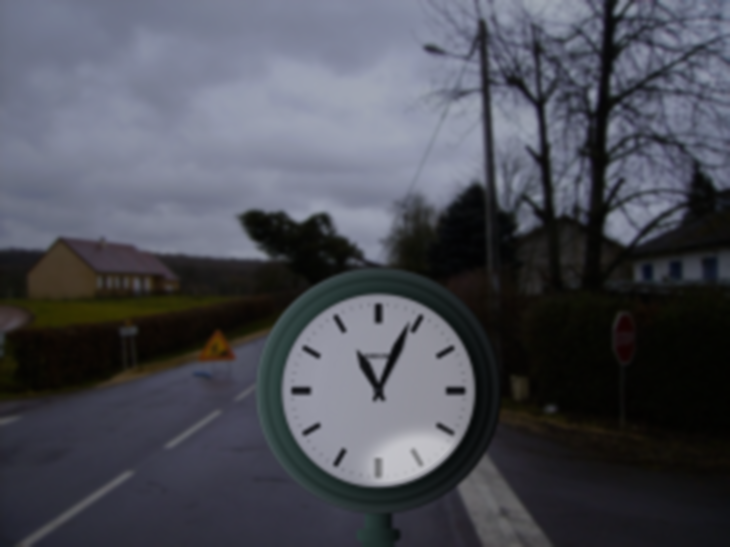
11:04
